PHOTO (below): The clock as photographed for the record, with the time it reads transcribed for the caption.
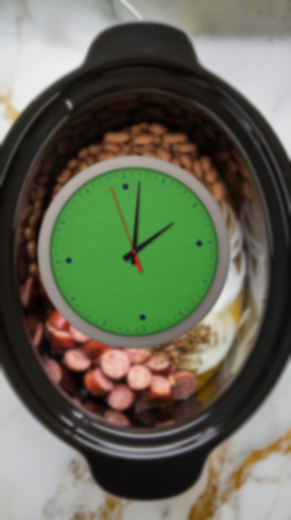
2:01:58
